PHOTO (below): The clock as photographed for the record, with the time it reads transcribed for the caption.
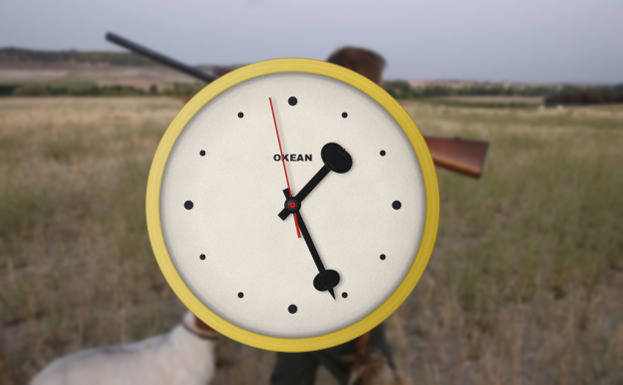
1:25:58
